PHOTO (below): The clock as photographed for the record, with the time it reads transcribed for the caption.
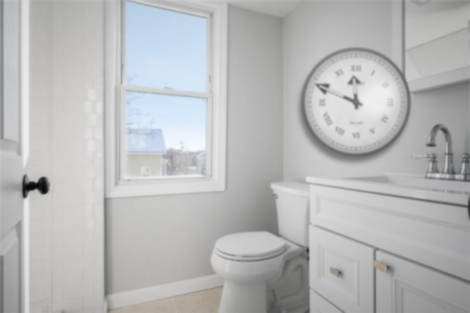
11:49
